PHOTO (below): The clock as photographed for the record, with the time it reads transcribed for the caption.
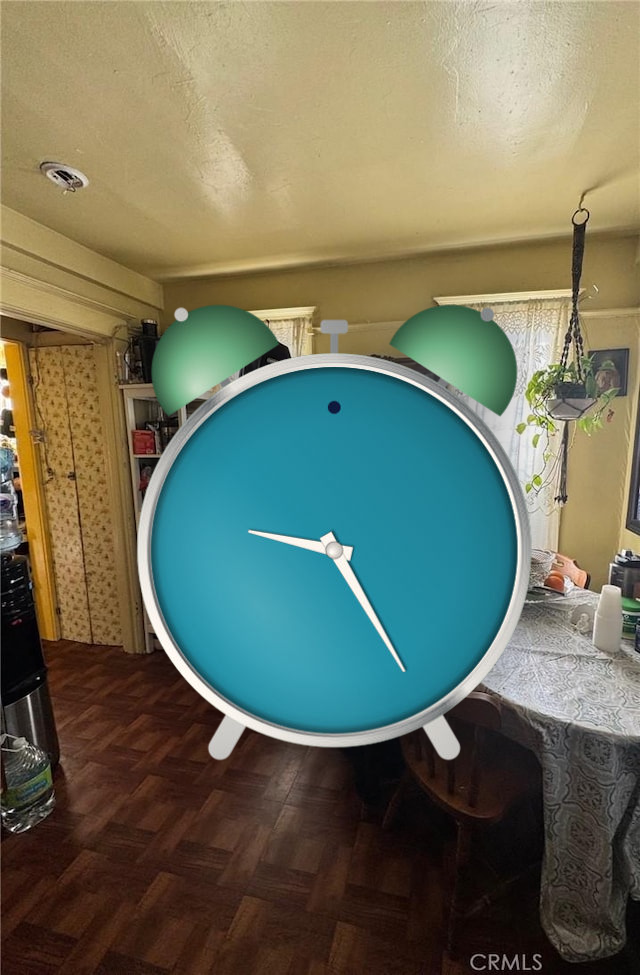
9:25
